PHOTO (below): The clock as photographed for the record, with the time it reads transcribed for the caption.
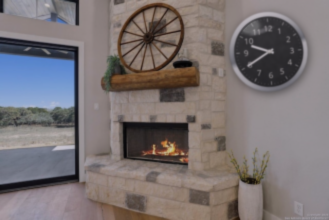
9:40
